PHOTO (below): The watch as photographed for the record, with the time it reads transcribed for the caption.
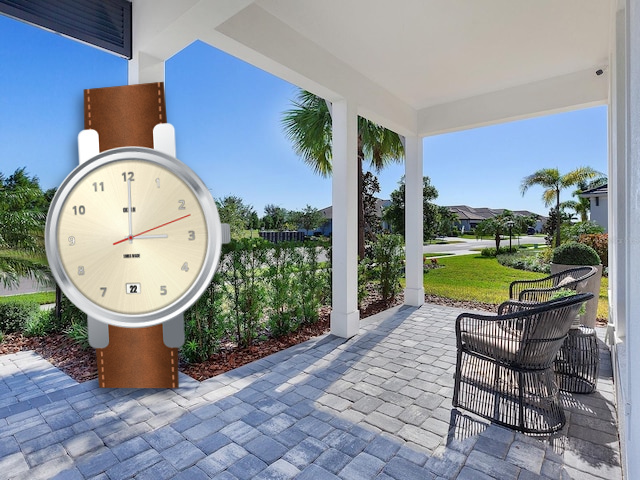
3:00:12
